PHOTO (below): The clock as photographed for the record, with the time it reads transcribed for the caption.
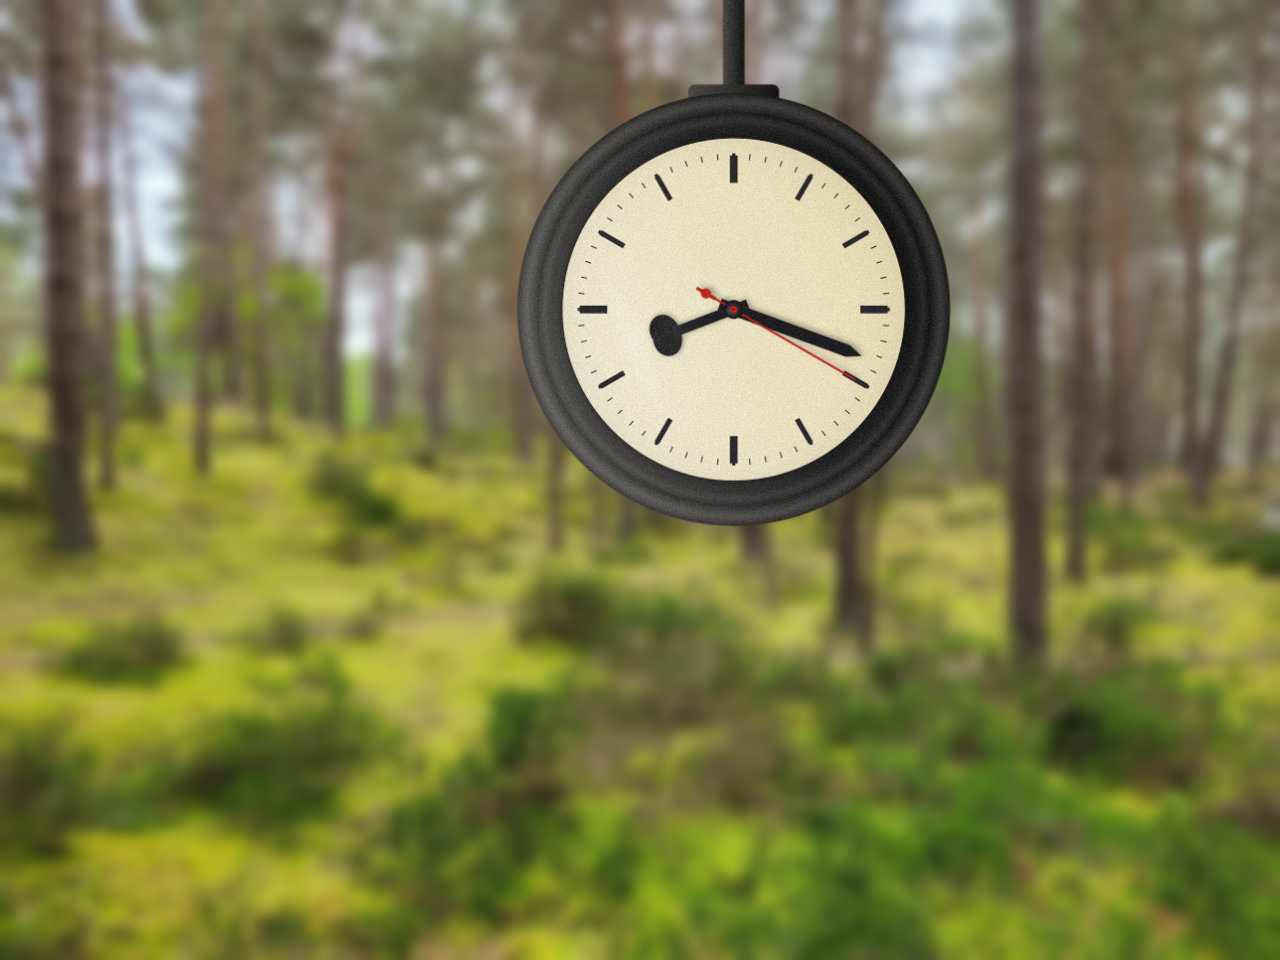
8:18:20
